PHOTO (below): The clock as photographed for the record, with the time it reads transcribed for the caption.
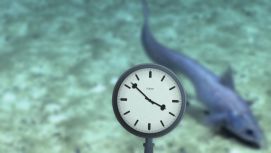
3:52
